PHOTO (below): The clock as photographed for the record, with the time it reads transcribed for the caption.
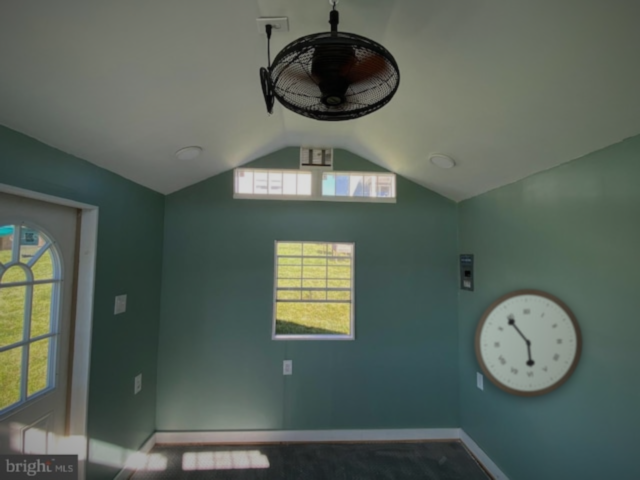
5:54
